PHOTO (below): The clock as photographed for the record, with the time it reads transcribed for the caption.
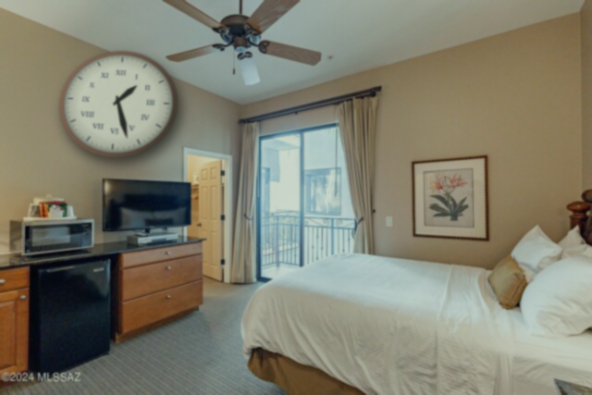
1:27
